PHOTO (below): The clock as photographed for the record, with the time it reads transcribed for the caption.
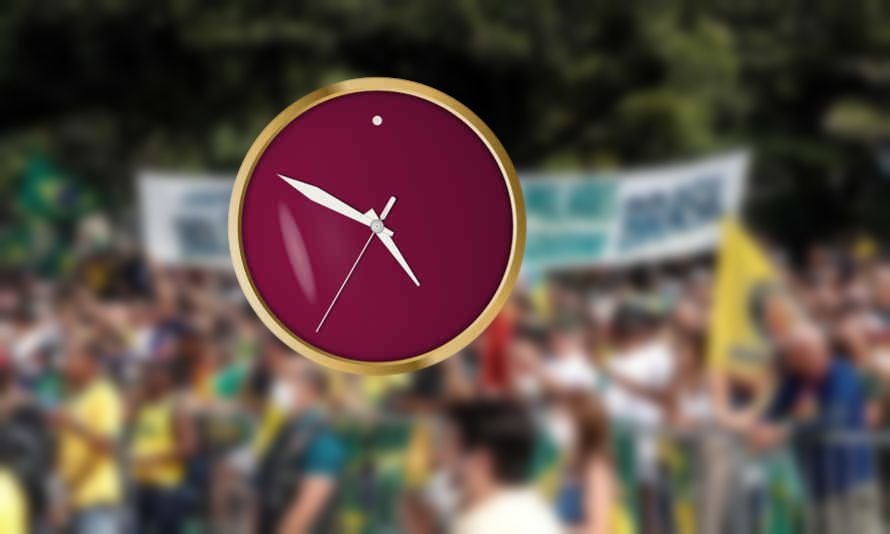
4:49:35
